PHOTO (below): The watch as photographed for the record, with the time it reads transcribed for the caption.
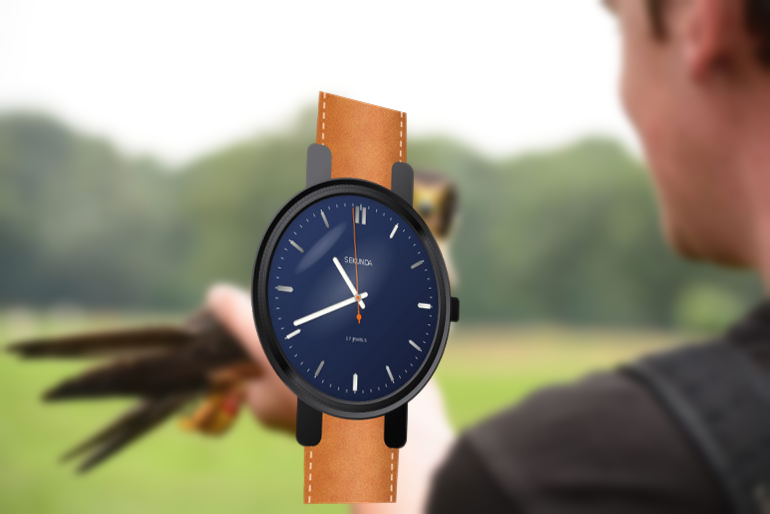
10:40:59
